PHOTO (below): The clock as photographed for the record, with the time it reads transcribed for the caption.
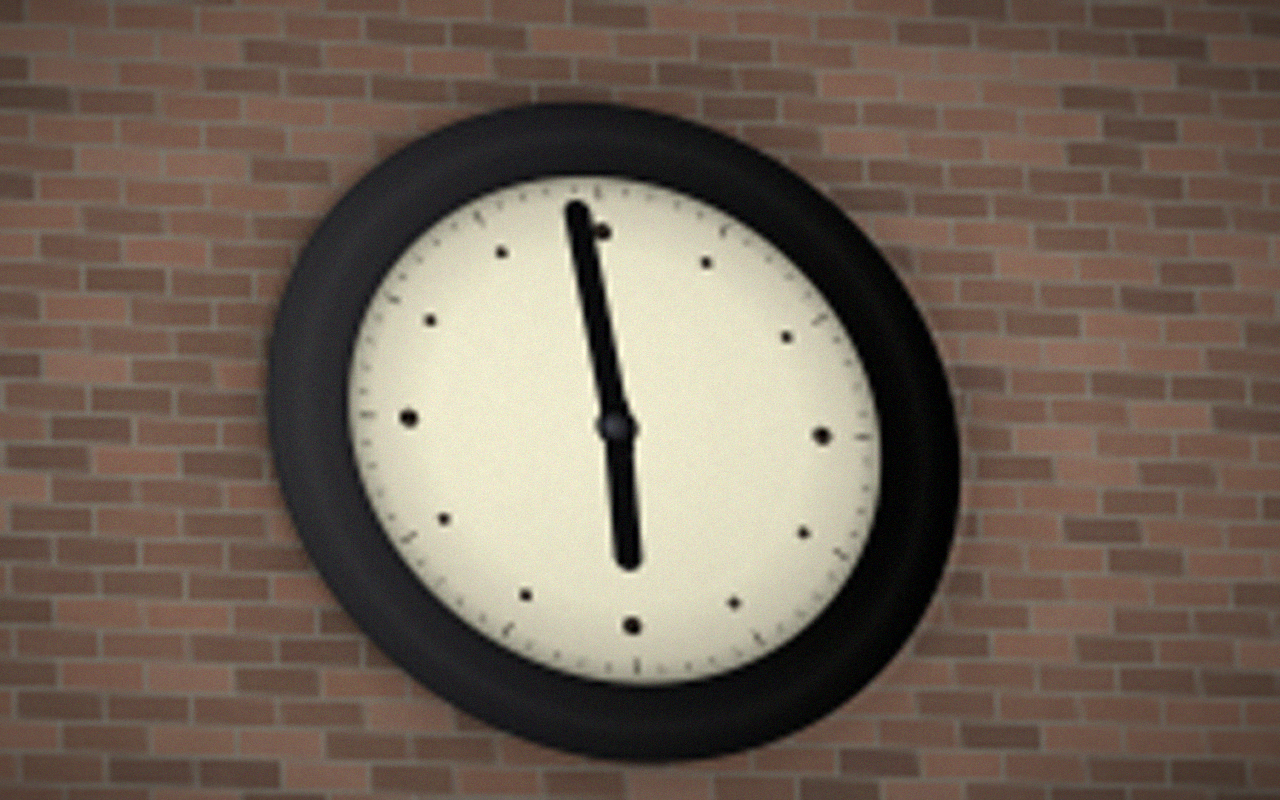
5:59
